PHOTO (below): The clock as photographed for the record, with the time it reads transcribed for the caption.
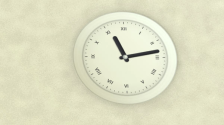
11:13
